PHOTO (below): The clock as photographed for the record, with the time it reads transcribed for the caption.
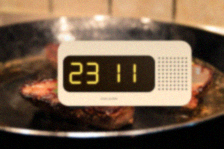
23:11
